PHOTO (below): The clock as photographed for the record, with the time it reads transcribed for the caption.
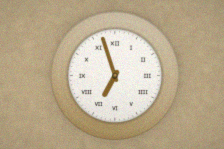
6:57
